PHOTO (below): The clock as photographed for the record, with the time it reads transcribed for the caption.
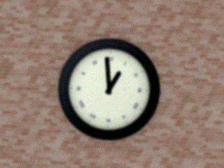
12:59
